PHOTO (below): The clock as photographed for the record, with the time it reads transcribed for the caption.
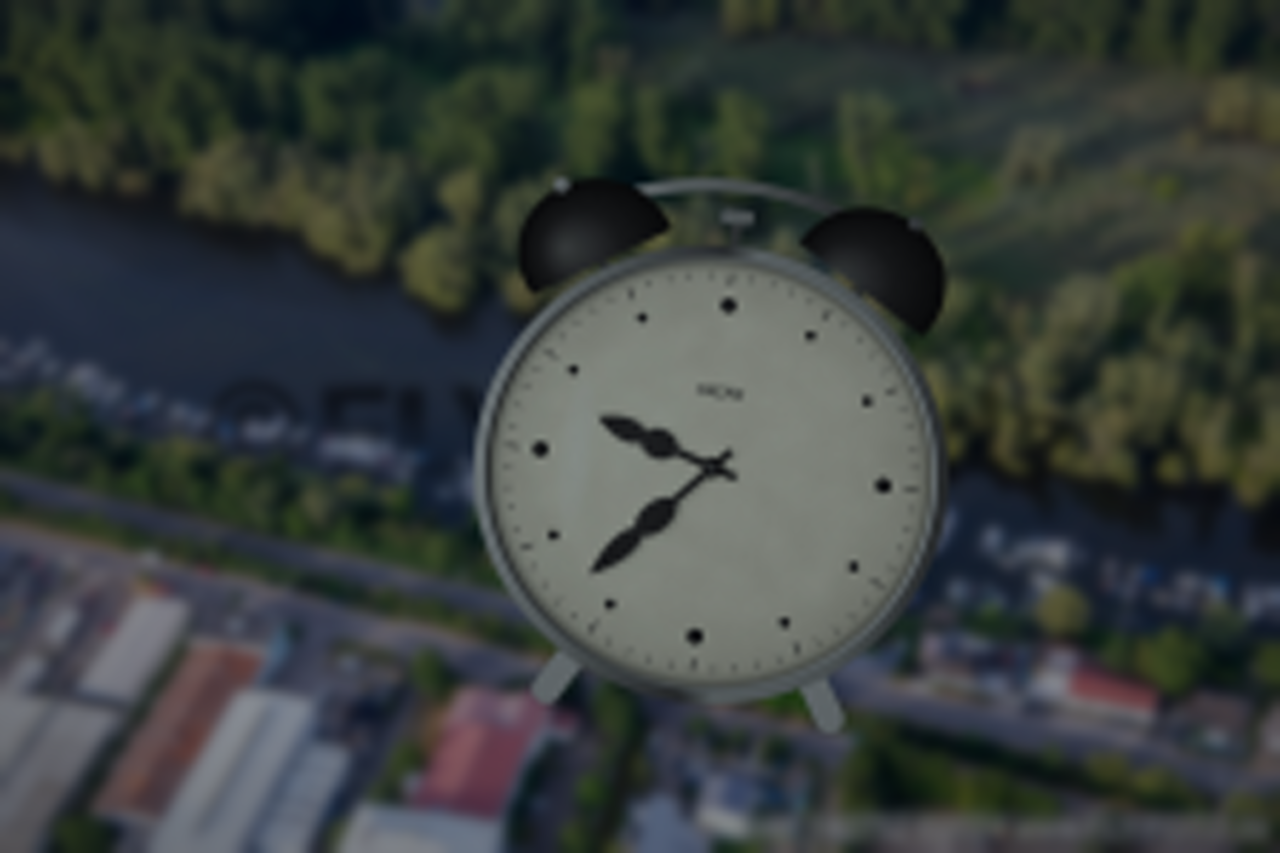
9:37
